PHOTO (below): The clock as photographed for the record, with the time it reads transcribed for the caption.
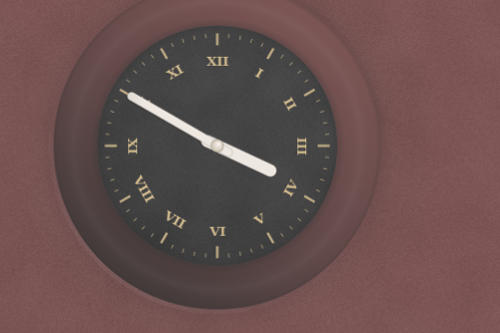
3:50
